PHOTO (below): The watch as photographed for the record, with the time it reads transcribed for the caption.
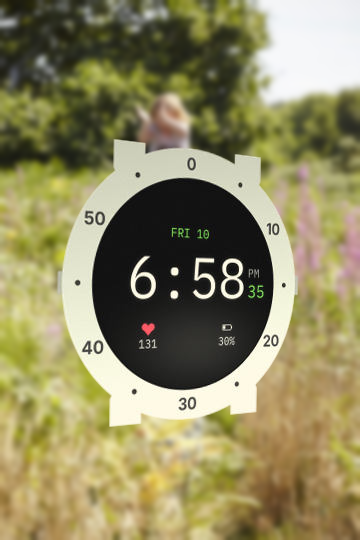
6:58:35
